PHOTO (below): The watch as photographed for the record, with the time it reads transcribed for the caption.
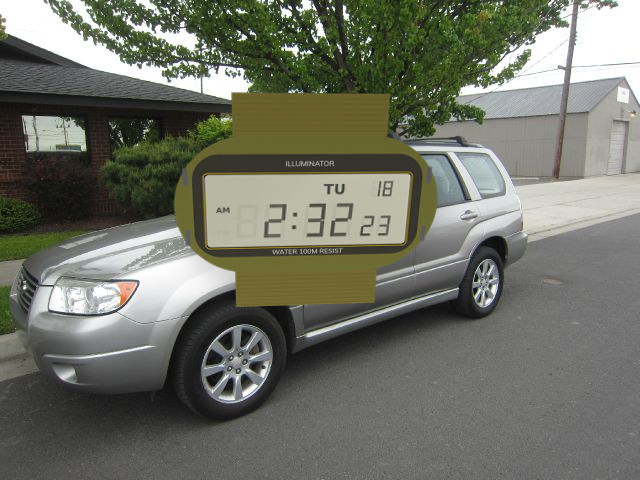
2:32:23
